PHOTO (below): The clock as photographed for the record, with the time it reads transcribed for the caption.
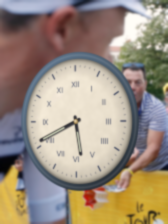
5:41
